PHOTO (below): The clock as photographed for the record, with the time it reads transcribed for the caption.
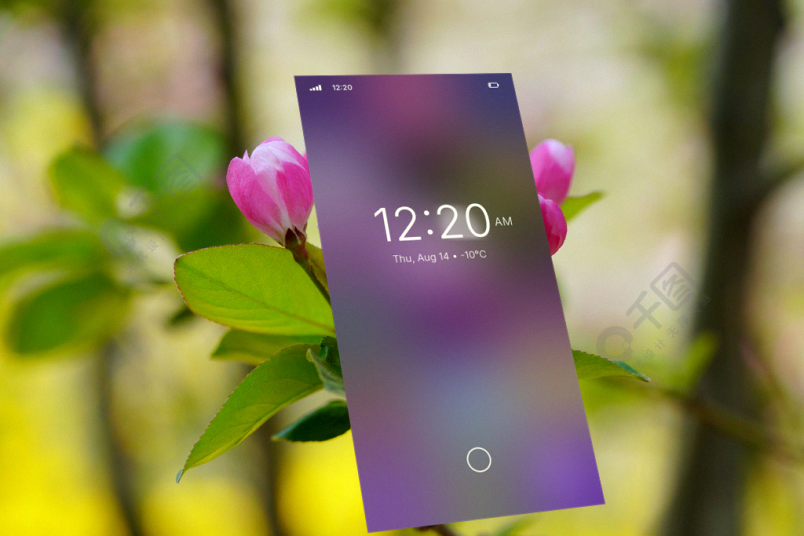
12:20
